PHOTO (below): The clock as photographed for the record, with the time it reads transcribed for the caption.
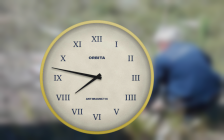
7:47
